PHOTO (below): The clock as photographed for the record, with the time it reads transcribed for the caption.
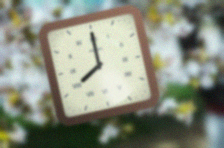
8:00
